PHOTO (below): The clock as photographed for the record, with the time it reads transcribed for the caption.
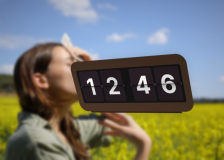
12:46
